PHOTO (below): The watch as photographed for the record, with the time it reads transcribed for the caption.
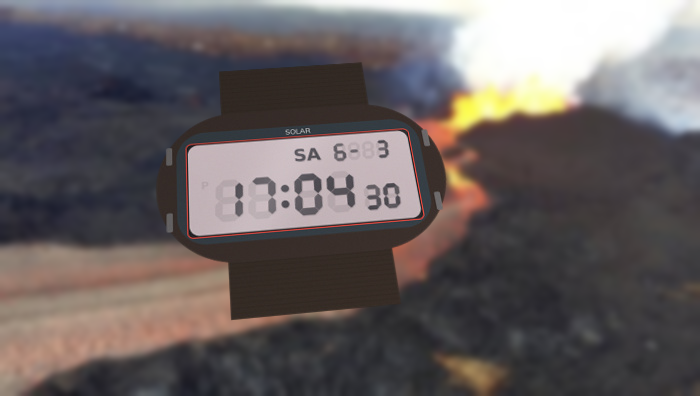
17:04:30
